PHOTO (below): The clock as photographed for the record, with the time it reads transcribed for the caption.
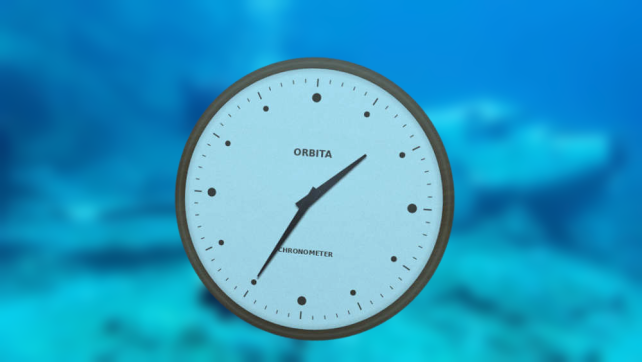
1:35
